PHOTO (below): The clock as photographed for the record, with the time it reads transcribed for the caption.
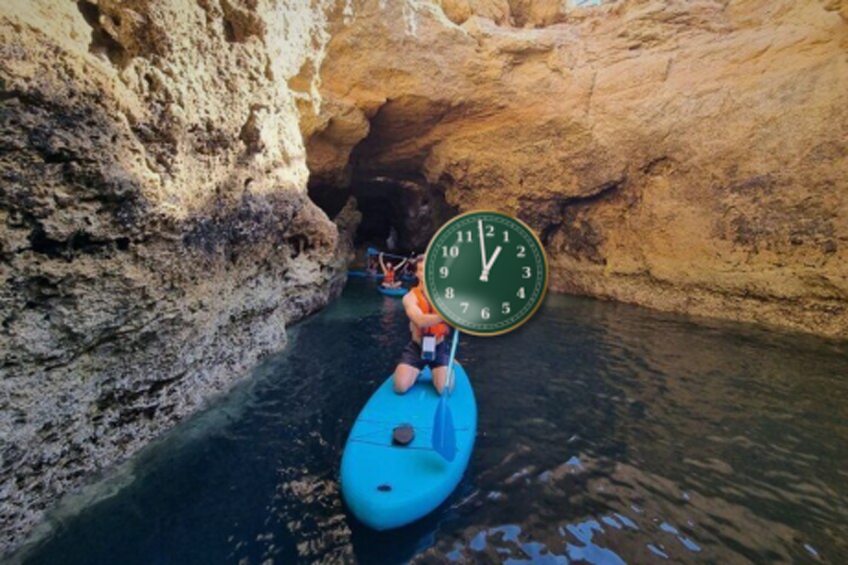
12:59
